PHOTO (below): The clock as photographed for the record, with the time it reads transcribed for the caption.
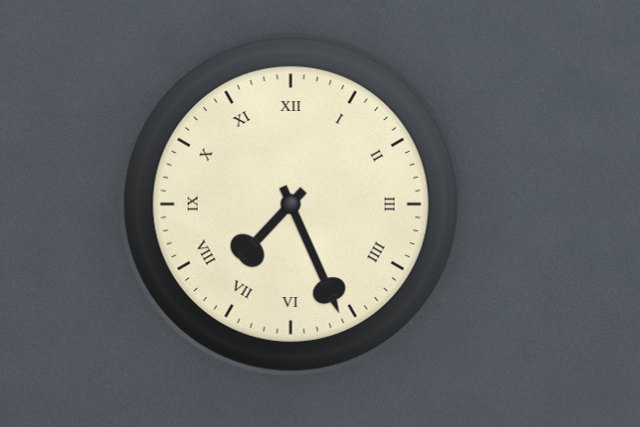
7:26
